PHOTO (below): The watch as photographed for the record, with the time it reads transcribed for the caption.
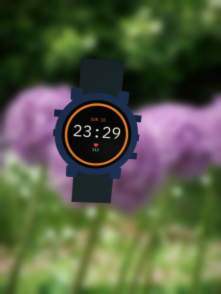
23:29
